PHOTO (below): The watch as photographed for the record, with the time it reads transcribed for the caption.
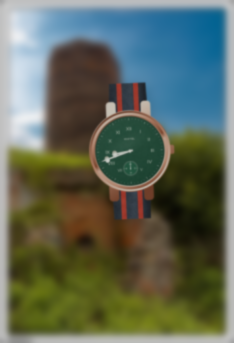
8:42
